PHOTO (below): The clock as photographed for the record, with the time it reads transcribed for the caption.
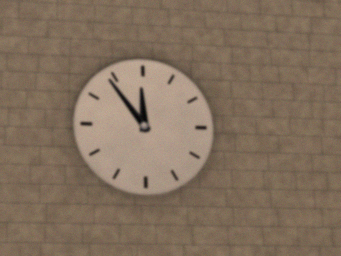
11:54
